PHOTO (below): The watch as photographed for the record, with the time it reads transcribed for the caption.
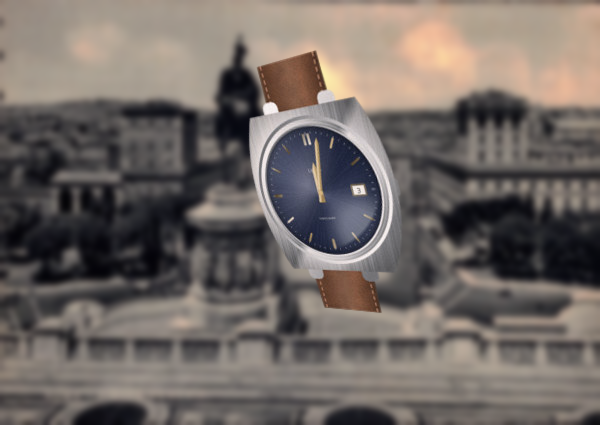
12:02
